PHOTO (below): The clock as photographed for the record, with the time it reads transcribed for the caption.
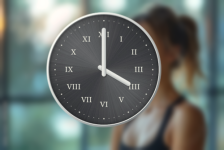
4:00
